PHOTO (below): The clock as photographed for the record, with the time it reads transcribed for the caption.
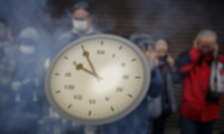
9:55
